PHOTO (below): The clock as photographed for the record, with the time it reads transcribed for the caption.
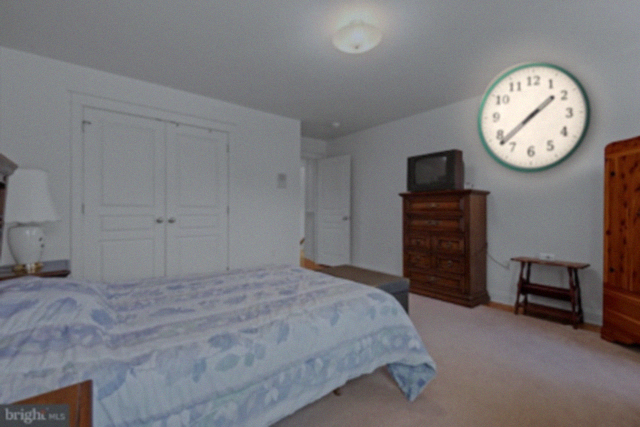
1:38
